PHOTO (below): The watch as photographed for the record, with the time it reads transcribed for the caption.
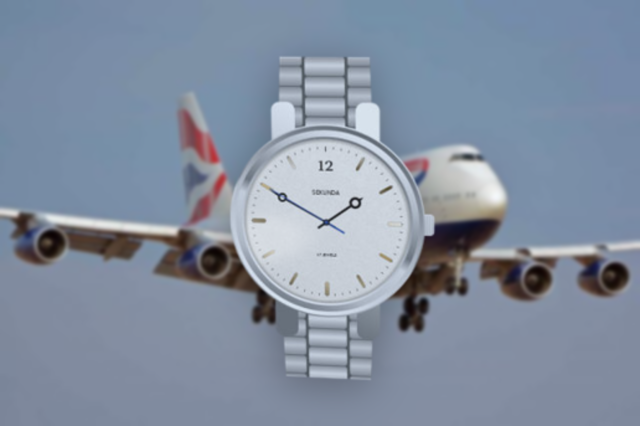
1:49:50
